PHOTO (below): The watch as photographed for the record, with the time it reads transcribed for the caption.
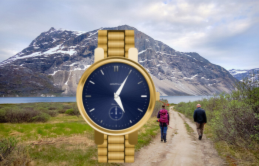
5:05
